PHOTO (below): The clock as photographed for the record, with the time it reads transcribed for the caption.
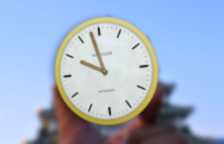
9:58
